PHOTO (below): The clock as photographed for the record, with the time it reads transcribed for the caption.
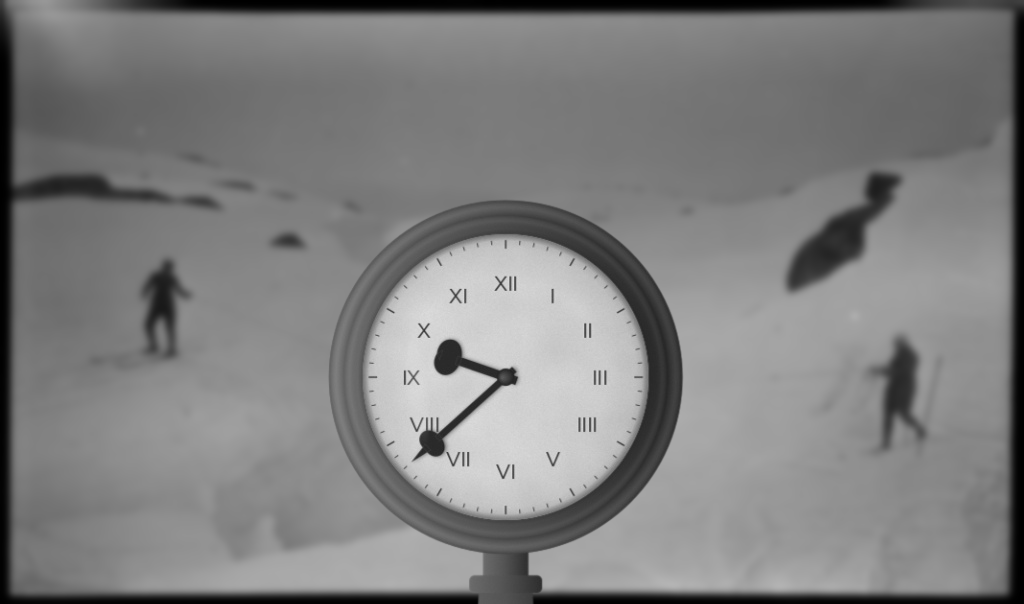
9:38
